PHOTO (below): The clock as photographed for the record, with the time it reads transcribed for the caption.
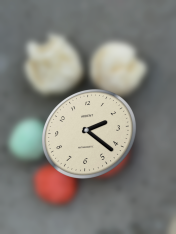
2:22
